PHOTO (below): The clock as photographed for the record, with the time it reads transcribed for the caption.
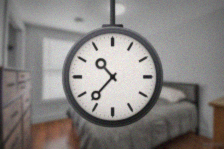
10:37
